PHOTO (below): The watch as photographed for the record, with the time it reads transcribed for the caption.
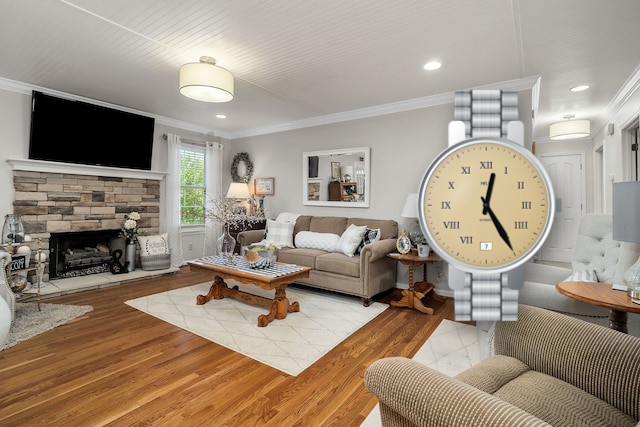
12:25
